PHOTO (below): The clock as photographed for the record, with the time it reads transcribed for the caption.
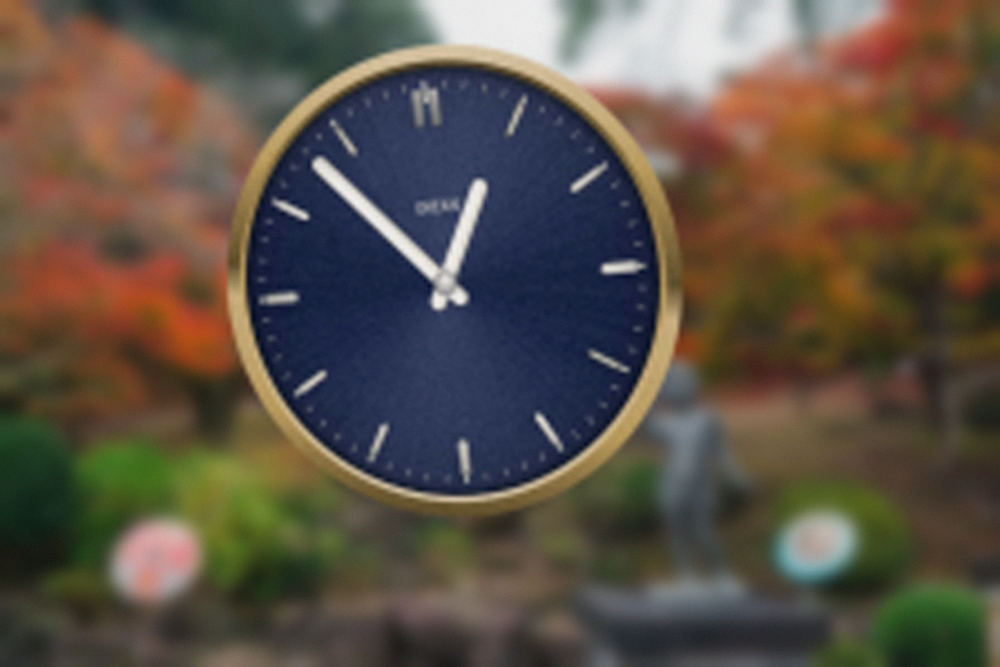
12:53
